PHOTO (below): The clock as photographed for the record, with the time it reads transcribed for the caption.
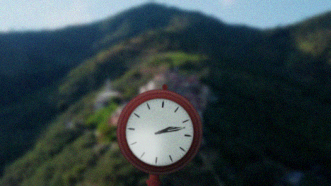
2:12
